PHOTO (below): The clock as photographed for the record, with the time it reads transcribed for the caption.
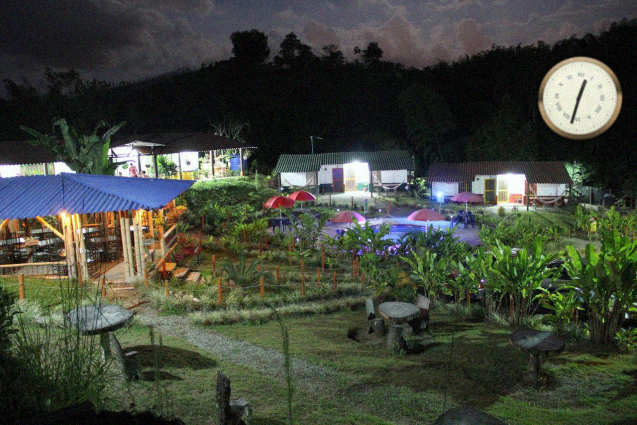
12:32
